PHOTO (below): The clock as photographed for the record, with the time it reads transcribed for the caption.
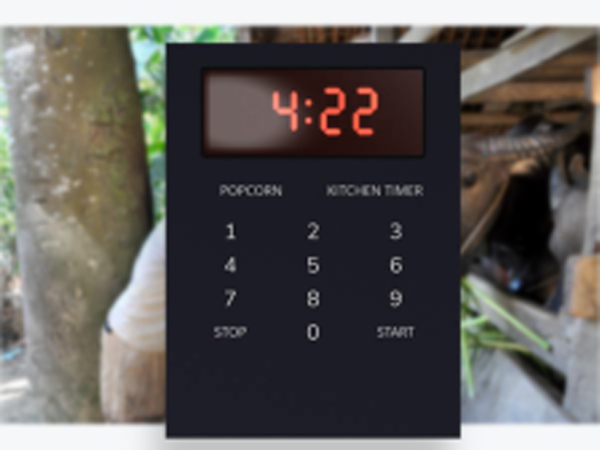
4:22
